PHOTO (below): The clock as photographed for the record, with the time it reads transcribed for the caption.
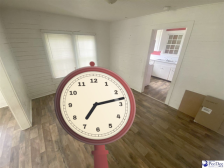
7:13
